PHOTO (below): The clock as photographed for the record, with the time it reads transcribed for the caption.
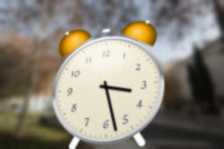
3:28
